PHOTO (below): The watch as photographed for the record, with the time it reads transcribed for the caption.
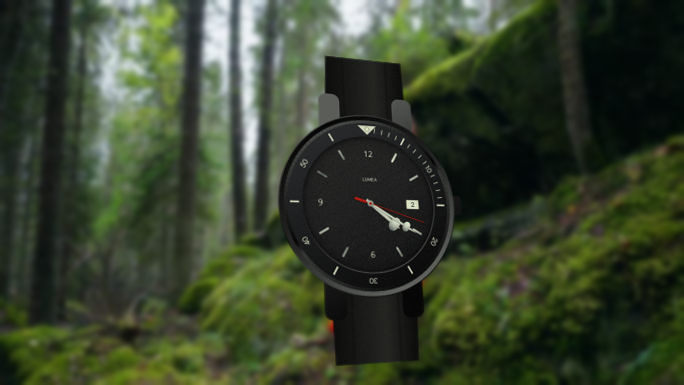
4:20:18
